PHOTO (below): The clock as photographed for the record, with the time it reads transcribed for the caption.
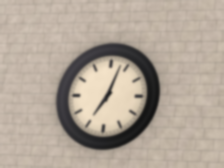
7:03
